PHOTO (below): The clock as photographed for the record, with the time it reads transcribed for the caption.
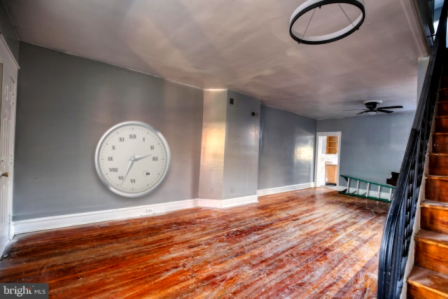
2:34
